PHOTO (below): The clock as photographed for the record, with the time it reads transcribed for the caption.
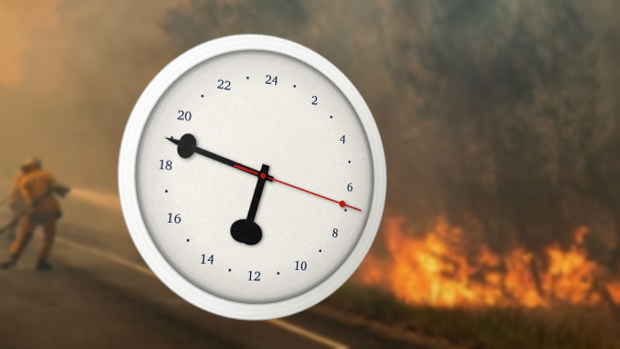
12:47:17
